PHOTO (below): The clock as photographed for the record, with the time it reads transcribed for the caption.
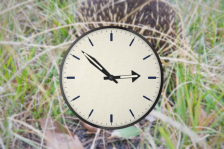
2:52
